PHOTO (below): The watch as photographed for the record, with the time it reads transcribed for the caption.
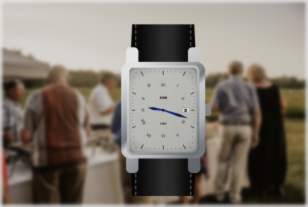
9:18
